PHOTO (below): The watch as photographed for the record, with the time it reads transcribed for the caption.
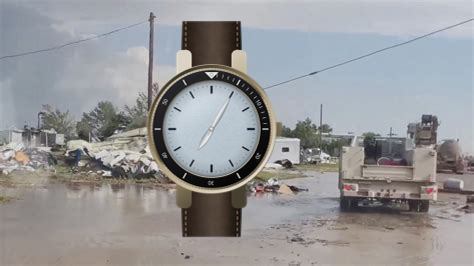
7:05
